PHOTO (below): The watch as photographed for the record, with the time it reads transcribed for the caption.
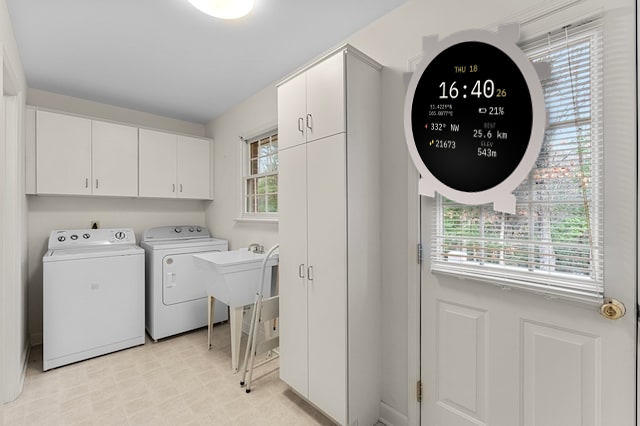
16:40:26
